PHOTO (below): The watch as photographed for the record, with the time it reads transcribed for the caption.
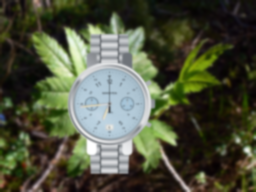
6:44
